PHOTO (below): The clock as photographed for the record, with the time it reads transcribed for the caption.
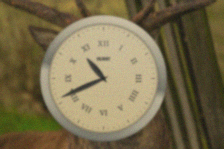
10:41
